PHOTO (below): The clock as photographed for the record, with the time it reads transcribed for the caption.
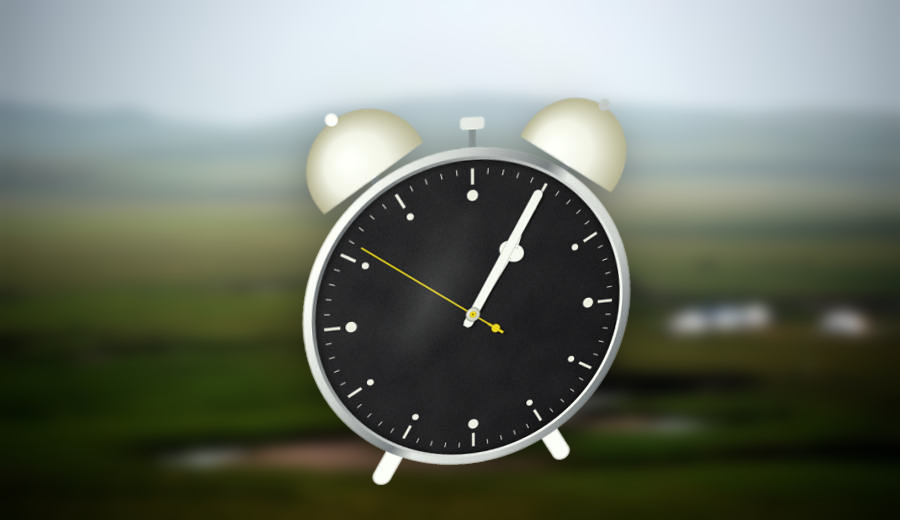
1:04:51
